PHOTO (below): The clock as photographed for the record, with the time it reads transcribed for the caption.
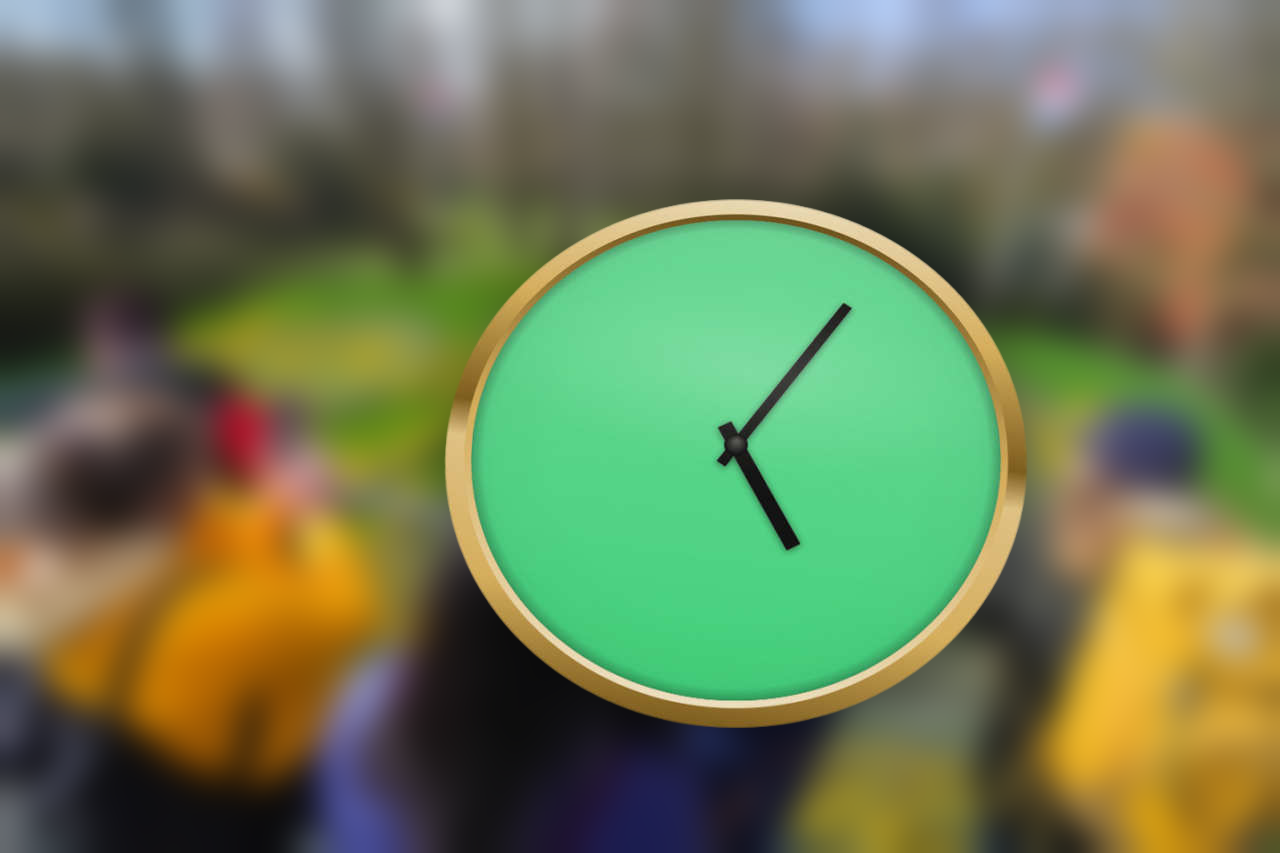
5:06
